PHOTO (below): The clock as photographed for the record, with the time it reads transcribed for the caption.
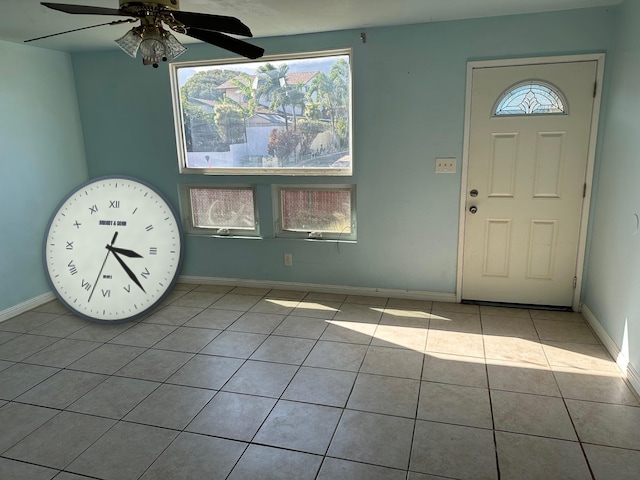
3:22:33
